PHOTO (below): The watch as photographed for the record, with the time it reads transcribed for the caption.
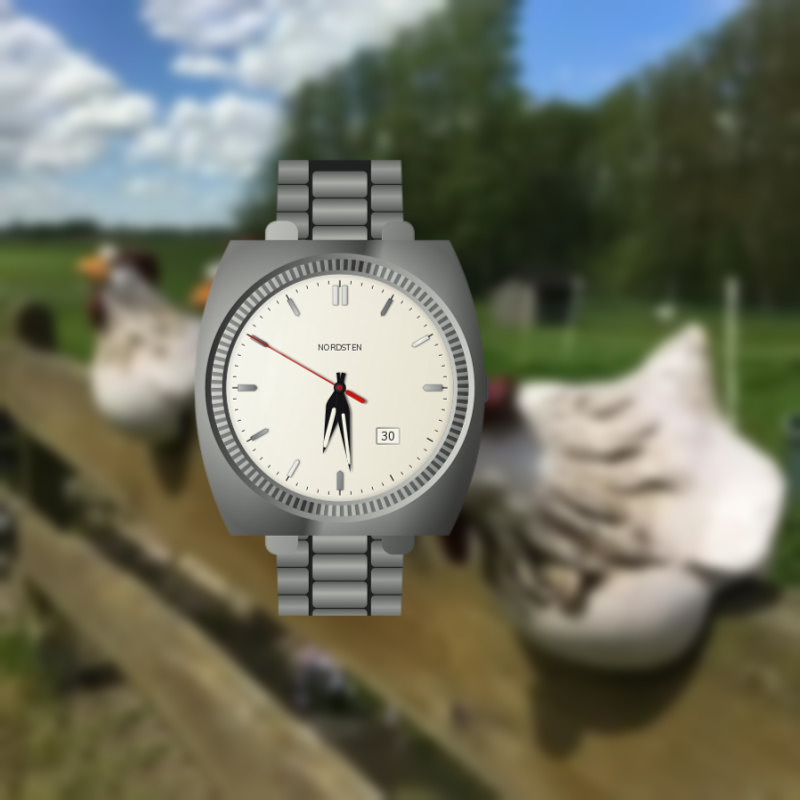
6:28:50
